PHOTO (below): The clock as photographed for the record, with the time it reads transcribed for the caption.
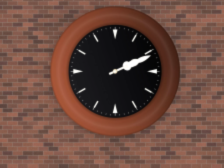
2:11
